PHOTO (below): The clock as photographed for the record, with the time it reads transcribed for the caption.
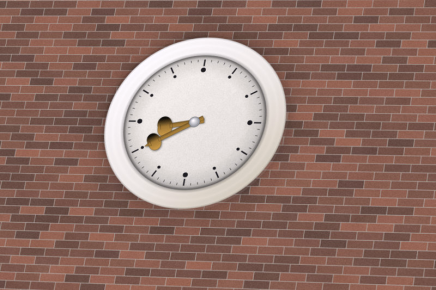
8:40
